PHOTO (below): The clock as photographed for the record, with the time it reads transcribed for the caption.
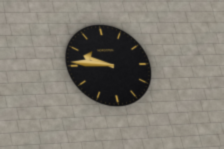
9:46
